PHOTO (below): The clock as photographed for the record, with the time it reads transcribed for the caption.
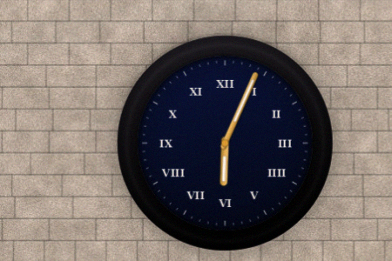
6:04
